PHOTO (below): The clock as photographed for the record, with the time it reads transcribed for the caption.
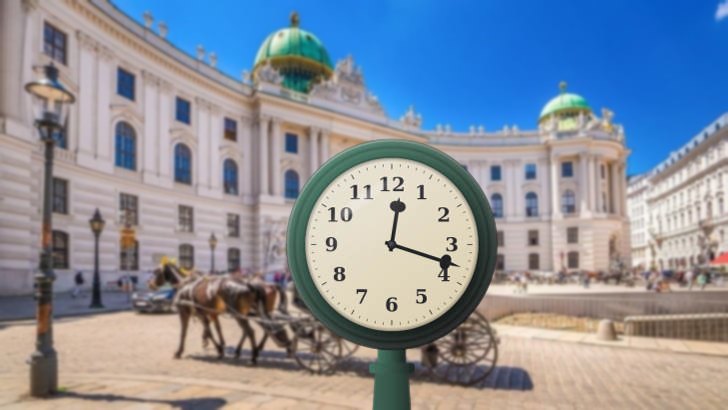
12:18
